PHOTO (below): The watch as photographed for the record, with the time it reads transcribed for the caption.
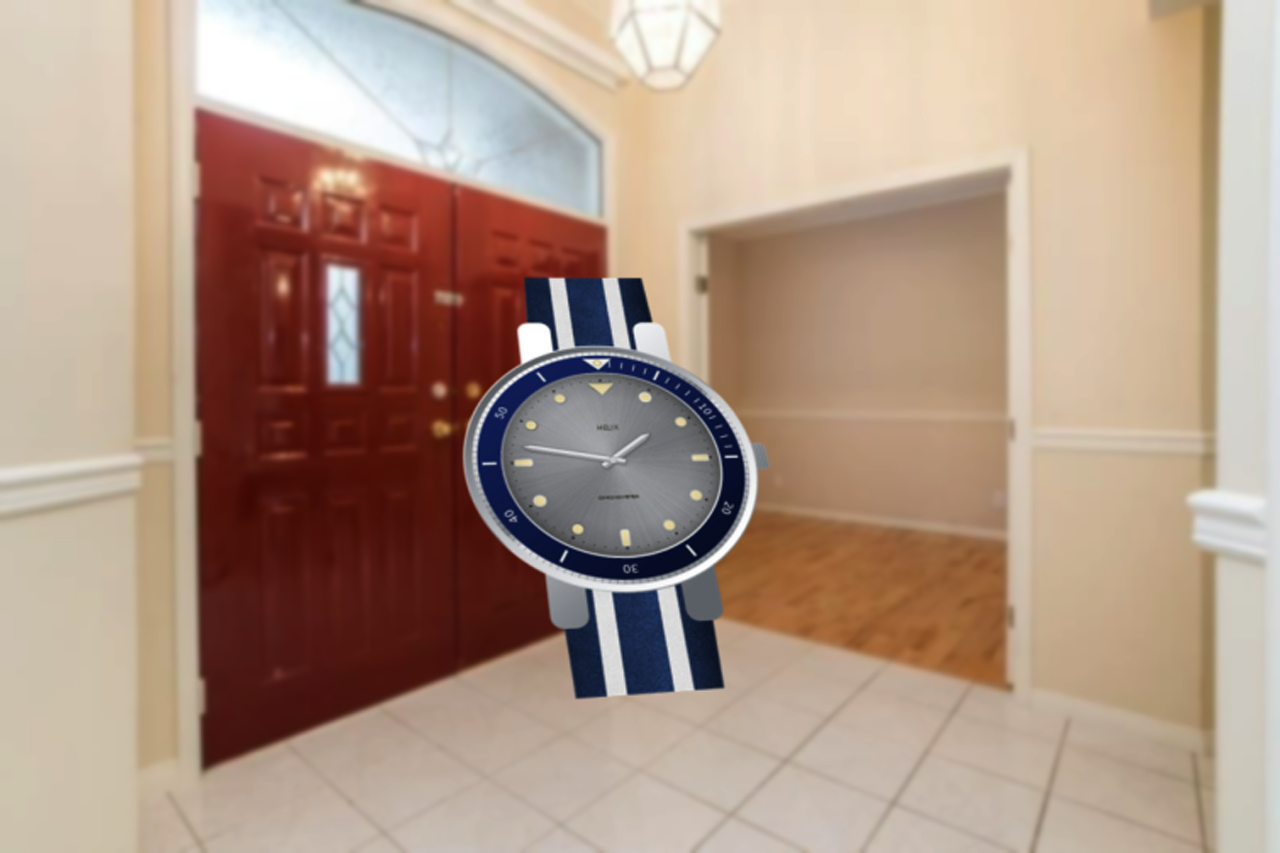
1:47
